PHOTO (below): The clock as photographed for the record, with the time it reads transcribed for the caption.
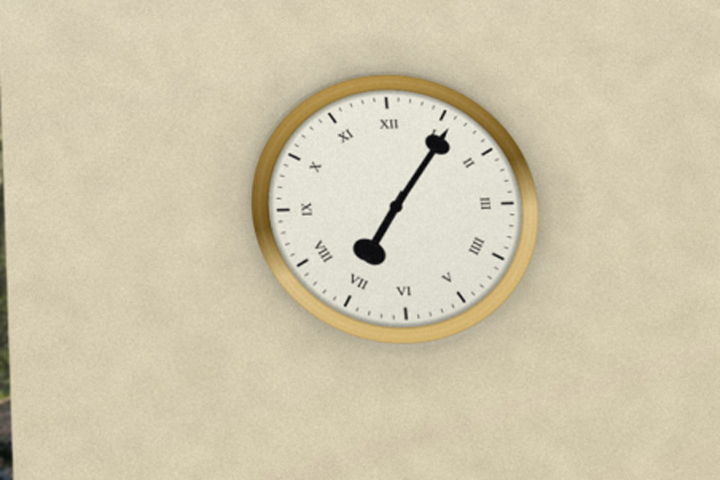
7:06
